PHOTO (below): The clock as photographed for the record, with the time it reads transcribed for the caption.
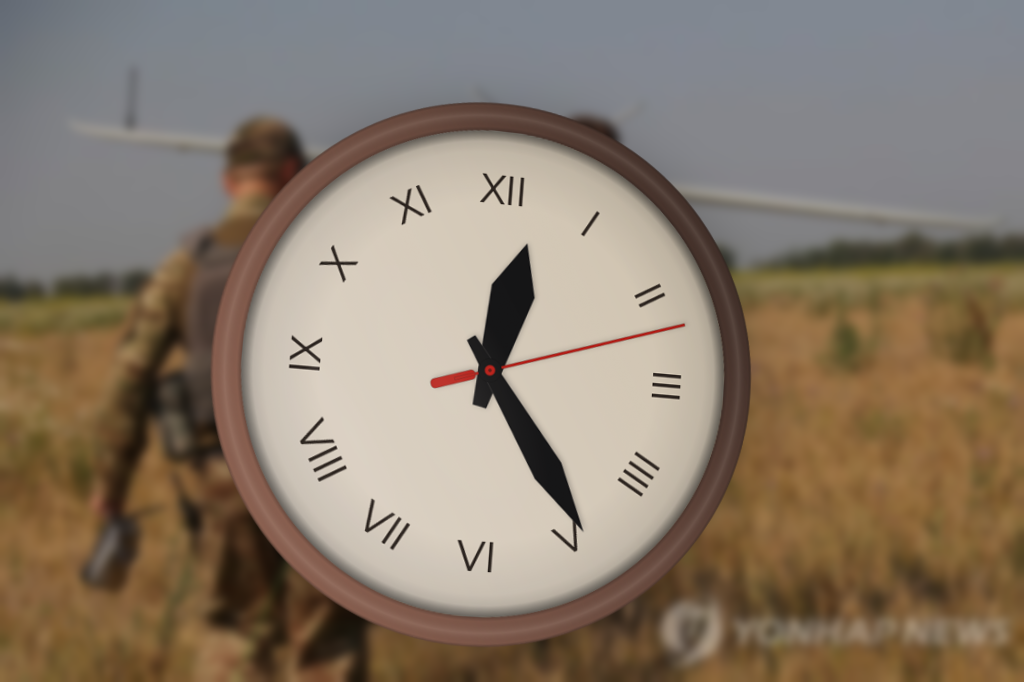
12:24:12
